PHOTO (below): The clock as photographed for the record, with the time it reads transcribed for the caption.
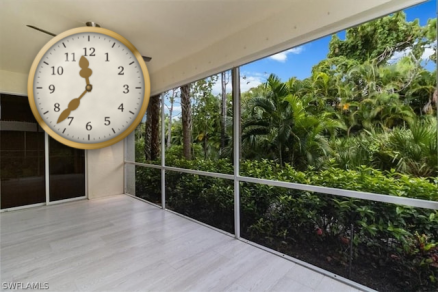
11:37
